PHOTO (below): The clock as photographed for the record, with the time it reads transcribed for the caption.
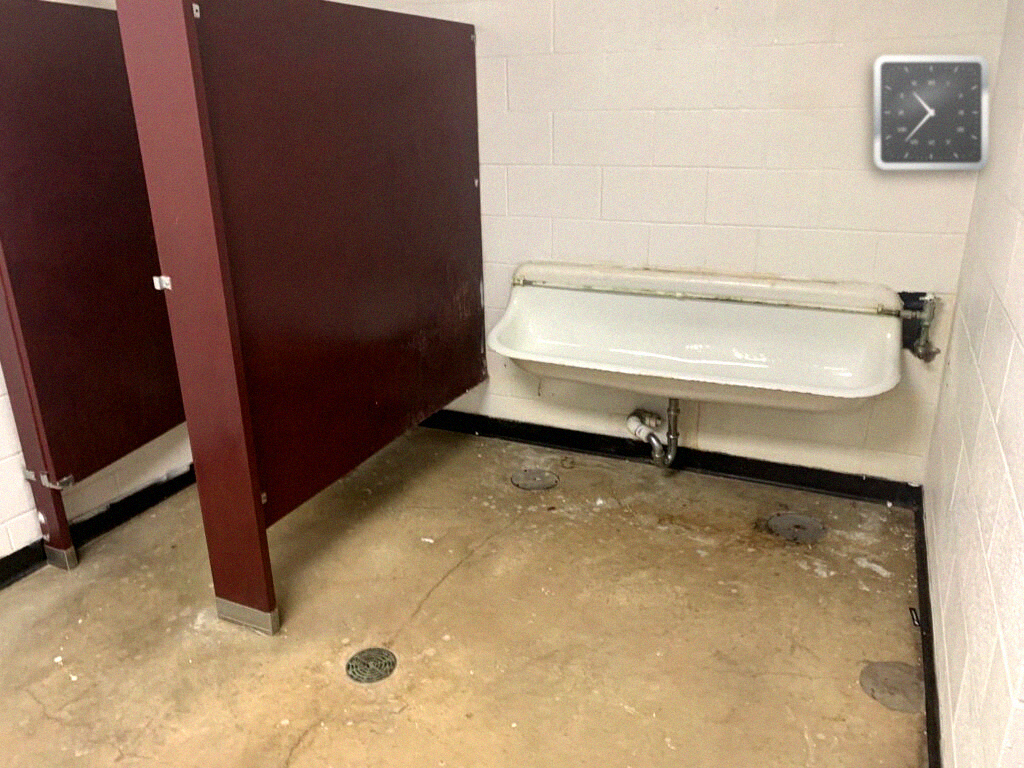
10:37
